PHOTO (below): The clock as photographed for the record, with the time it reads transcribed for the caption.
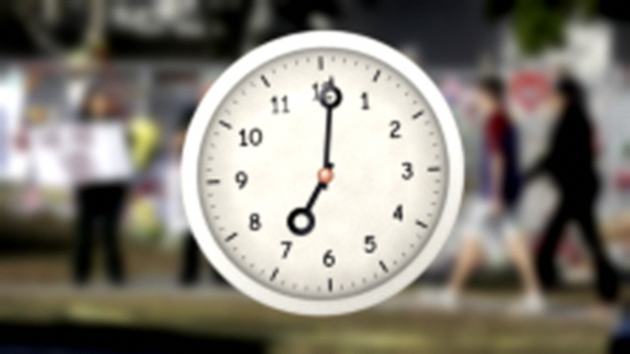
7:01
